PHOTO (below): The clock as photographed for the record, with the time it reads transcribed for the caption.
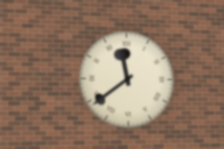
11:39
